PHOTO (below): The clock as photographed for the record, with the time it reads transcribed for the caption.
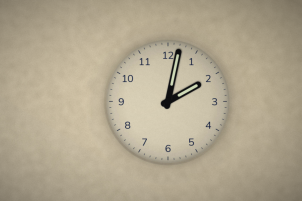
2:02
